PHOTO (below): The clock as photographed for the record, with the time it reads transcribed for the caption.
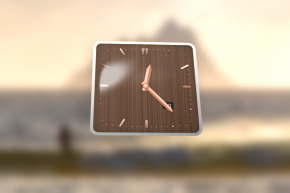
12:23
